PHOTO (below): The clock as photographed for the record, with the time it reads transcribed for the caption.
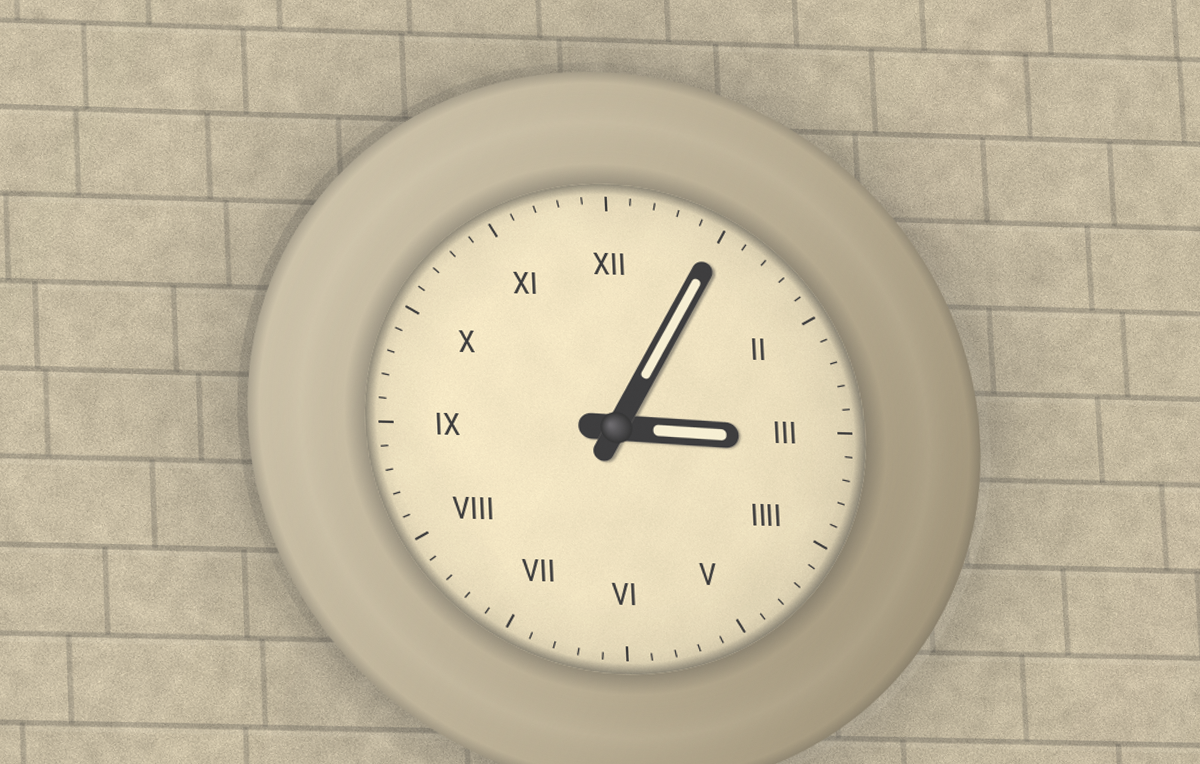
3:05
